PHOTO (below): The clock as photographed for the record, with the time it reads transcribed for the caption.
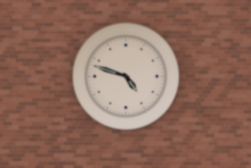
4:48
